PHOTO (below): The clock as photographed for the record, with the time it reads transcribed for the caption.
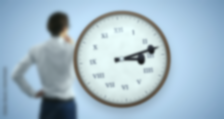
3:13
